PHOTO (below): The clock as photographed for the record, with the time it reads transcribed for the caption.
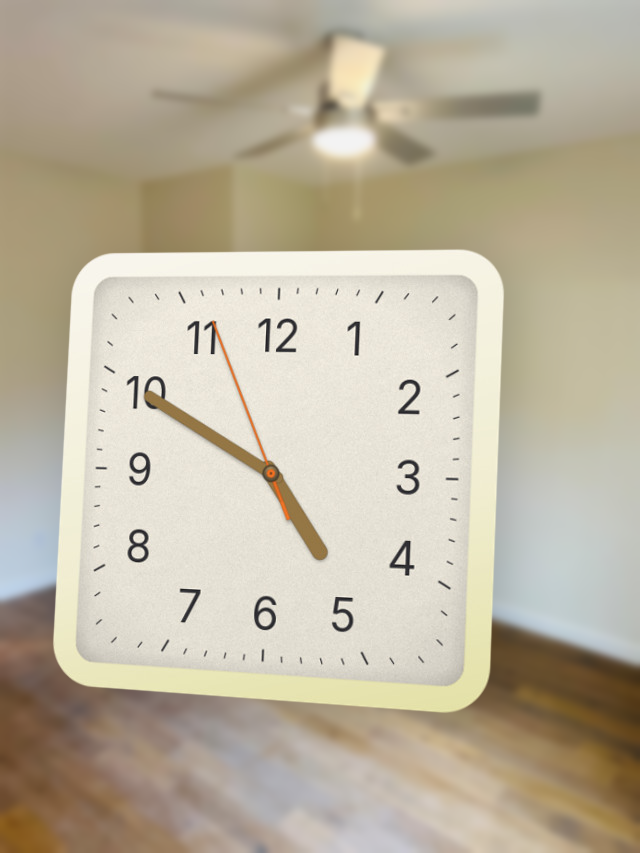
4:49:56
